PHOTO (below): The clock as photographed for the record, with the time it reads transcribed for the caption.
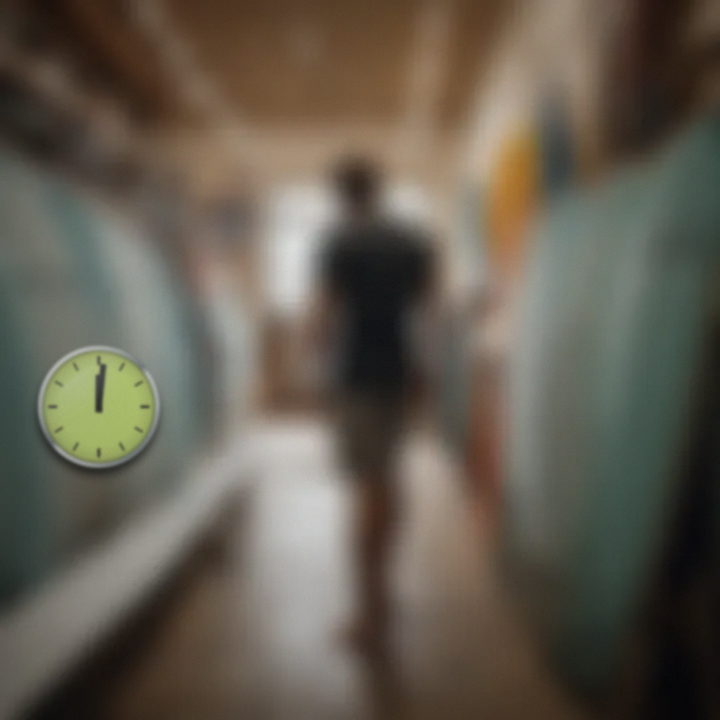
12:01
